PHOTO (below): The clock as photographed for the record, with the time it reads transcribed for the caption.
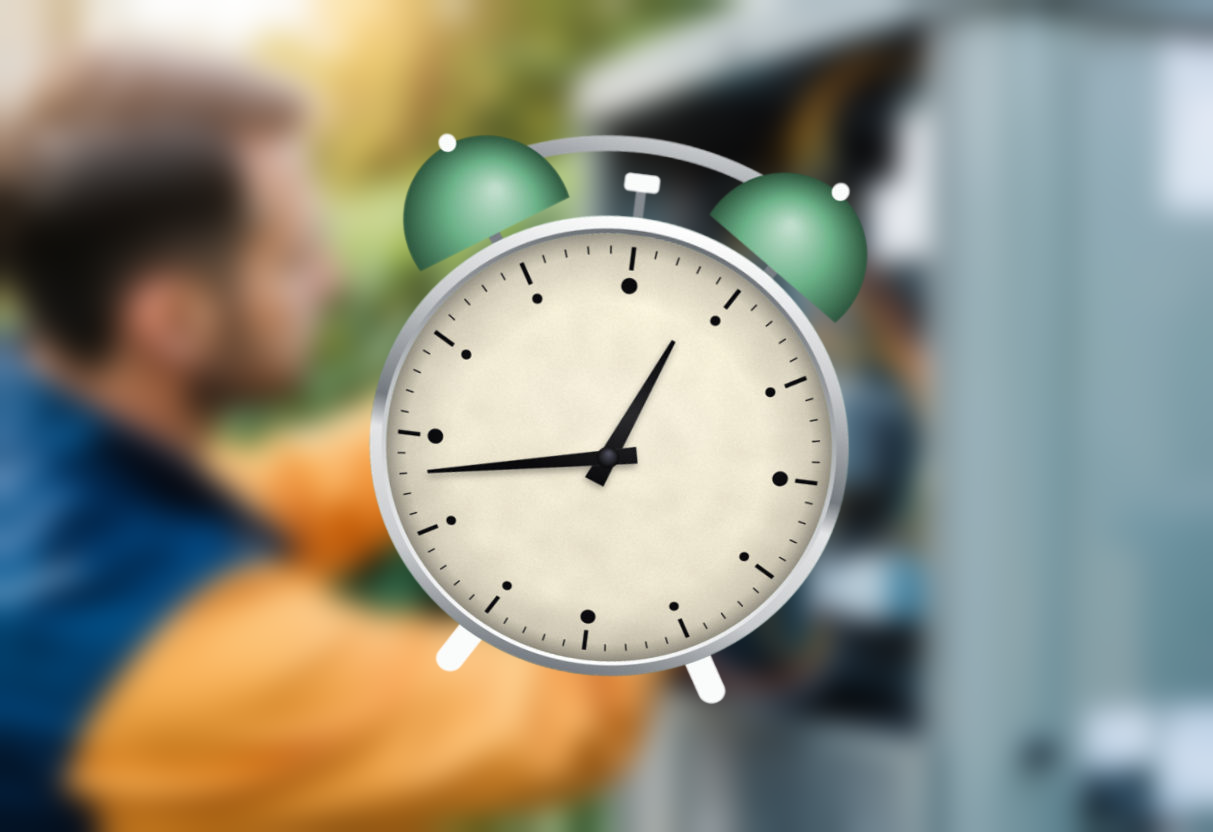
12:43
